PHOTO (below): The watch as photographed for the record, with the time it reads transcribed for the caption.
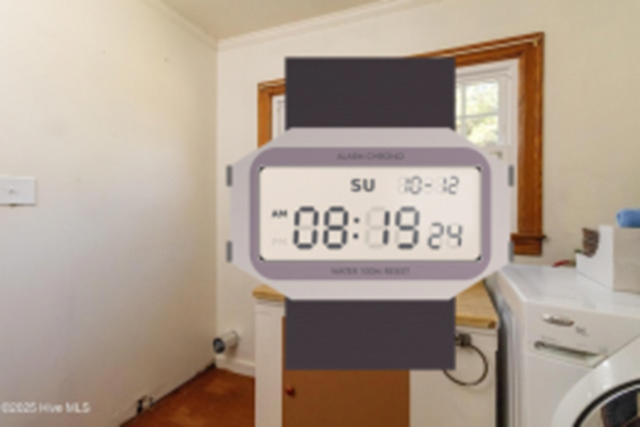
8:19:24
